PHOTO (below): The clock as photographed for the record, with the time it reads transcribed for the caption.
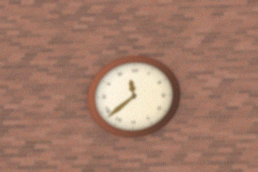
11:38
